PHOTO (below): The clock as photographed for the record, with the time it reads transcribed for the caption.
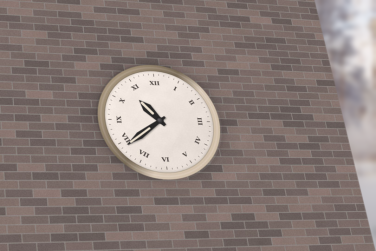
10:39
